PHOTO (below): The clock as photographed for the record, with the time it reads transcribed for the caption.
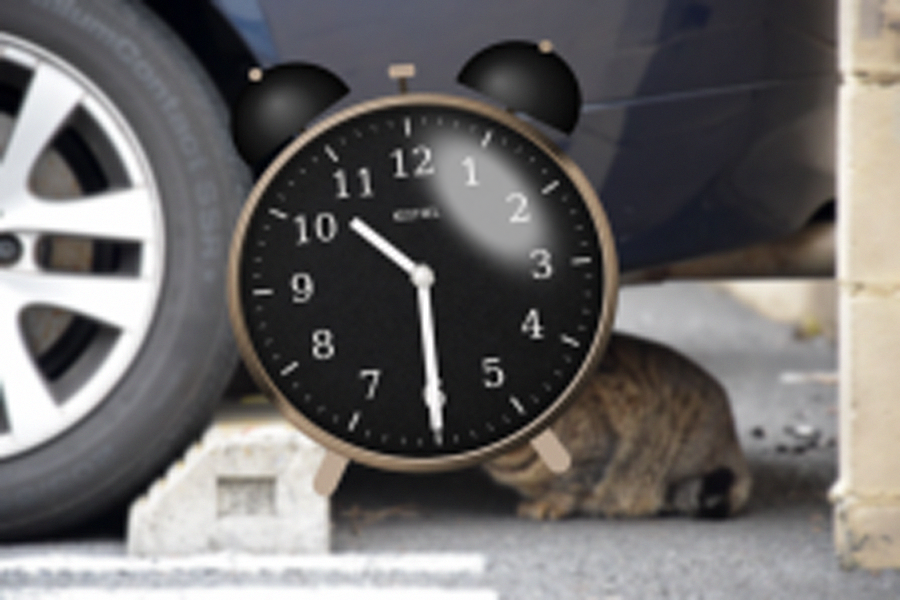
10:30
